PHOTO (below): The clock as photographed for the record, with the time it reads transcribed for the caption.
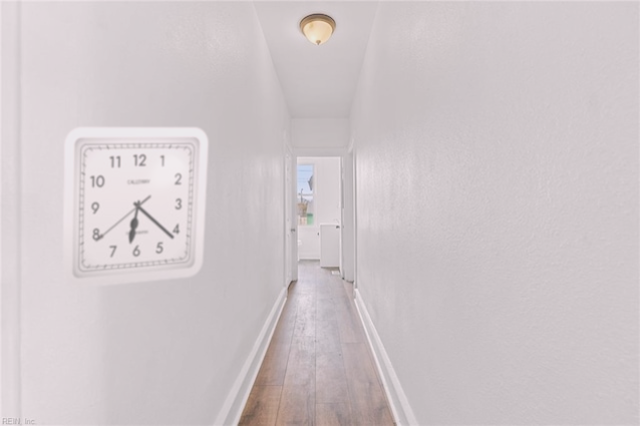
6:21:39
